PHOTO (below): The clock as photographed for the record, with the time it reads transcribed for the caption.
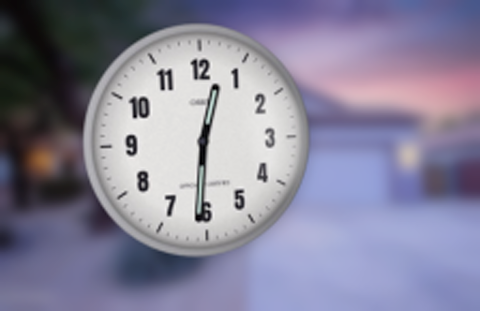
12:31
